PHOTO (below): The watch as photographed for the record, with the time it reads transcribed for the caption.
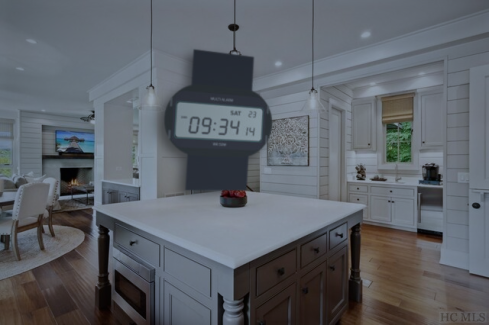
9:34:14
